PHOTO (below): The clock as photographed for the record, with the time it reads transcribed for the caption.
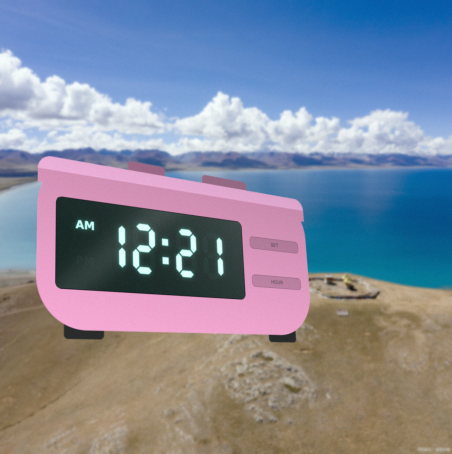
12:21
